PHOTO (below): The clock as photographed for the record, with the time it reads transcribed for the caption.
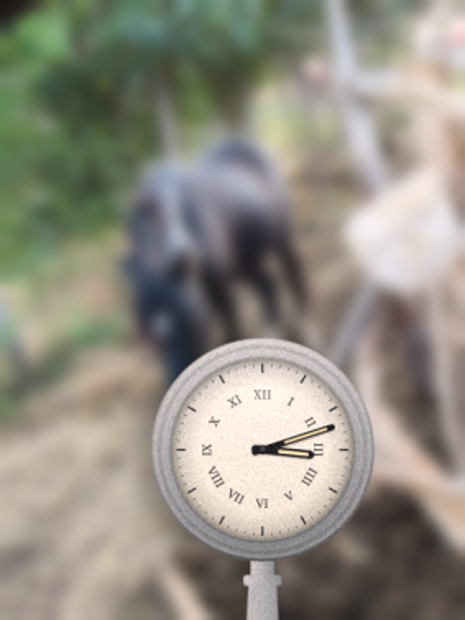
3:12
